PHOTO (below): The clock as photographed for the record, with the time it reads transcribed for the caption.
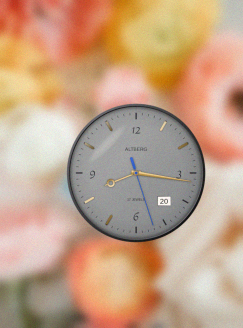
8:16:27
